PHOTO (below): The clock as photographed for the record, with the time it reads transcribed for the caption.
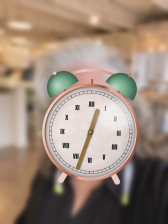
12:33
